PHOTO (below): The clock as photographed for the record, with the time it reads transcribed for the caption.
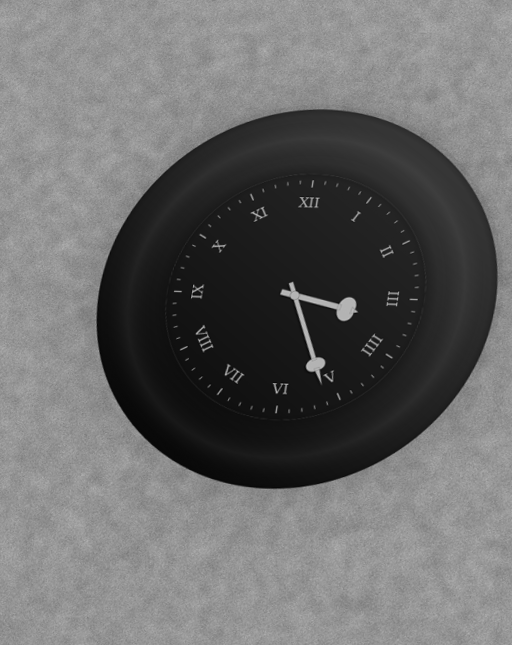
3:26
